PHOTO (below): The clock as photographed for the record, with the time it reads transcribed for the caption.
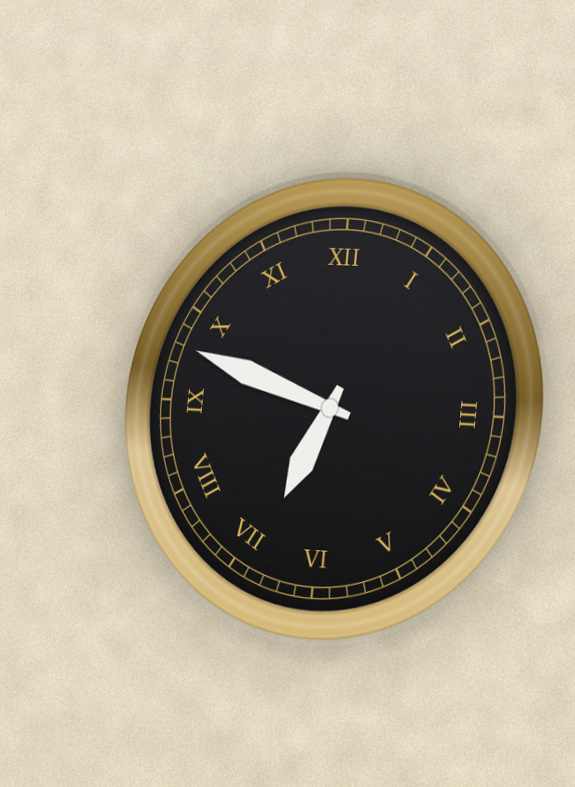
6:48
